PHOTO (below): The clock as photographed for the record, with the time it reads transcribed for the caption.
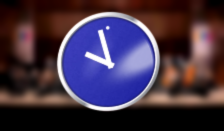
9:58
